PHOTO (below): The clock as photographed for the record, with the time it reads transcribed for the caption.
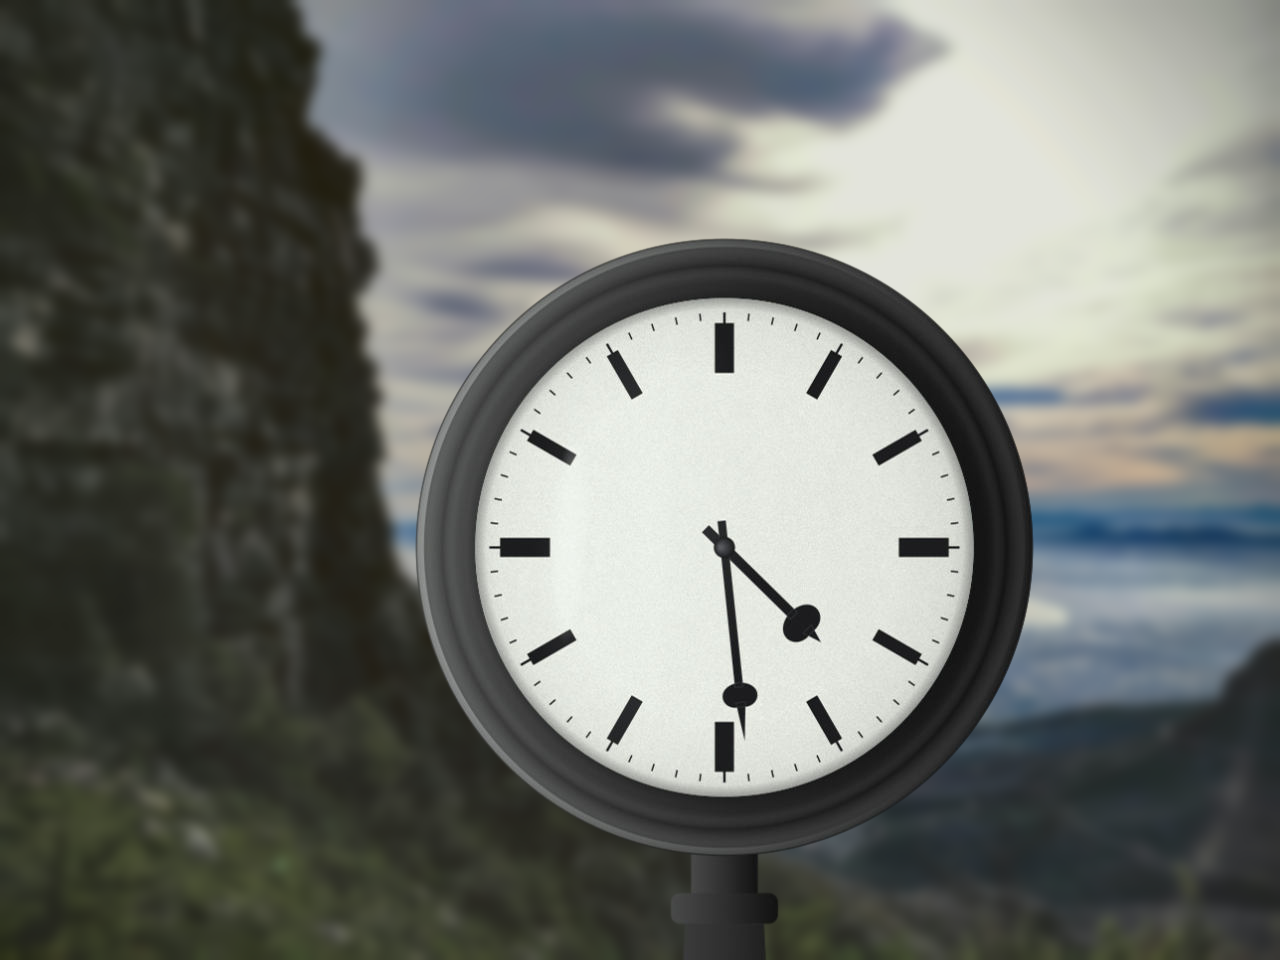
4:29
